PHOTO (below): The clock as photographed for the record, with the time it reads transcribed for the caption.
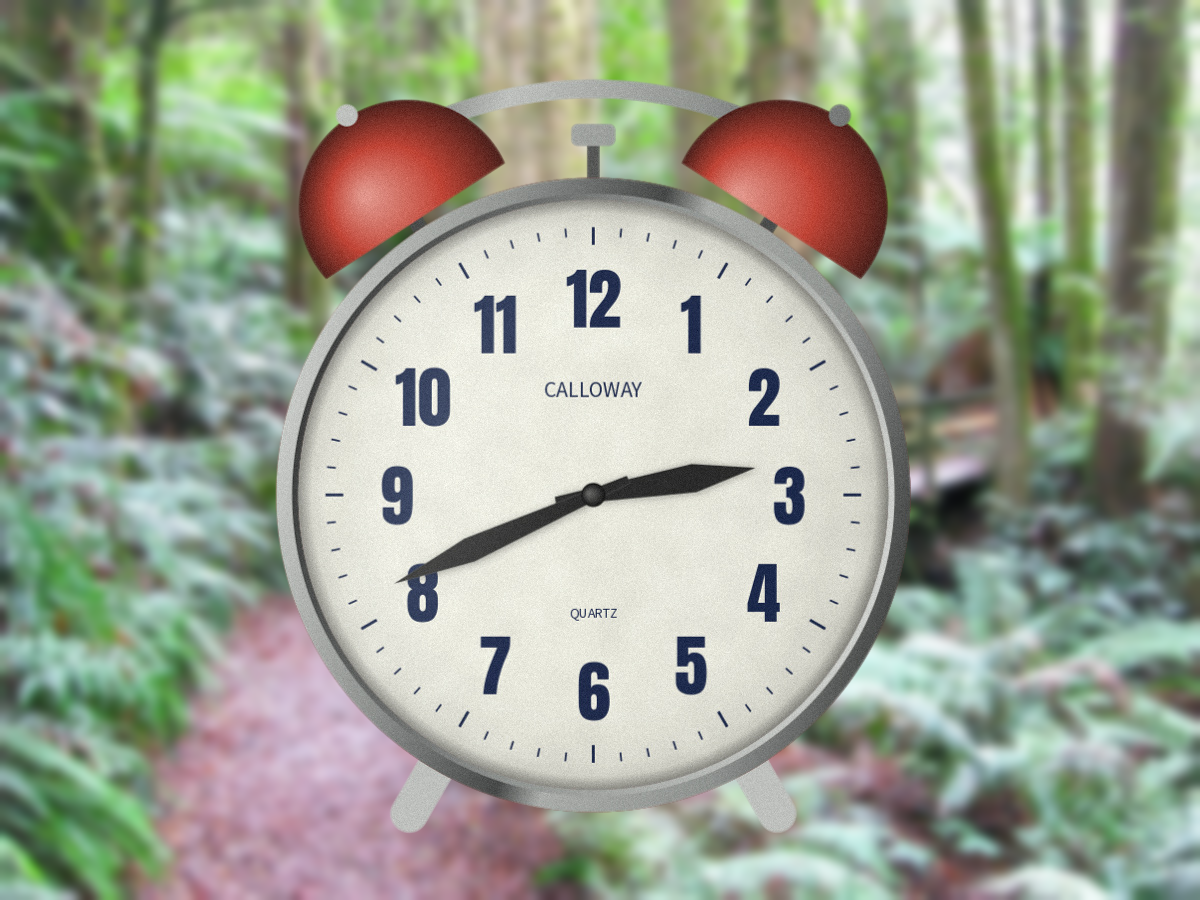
2:41
